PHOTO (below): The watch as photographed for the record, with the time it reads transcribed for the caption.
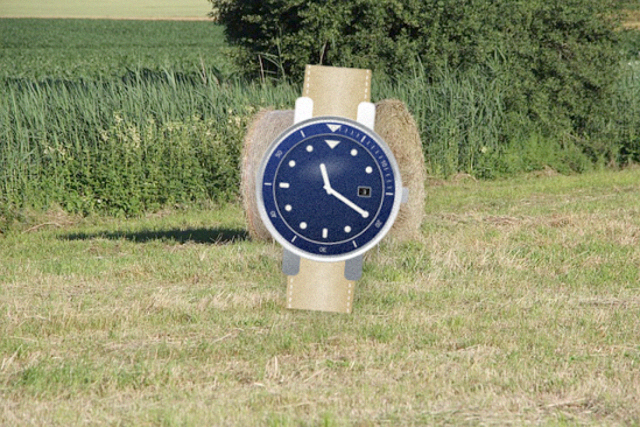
11:20
